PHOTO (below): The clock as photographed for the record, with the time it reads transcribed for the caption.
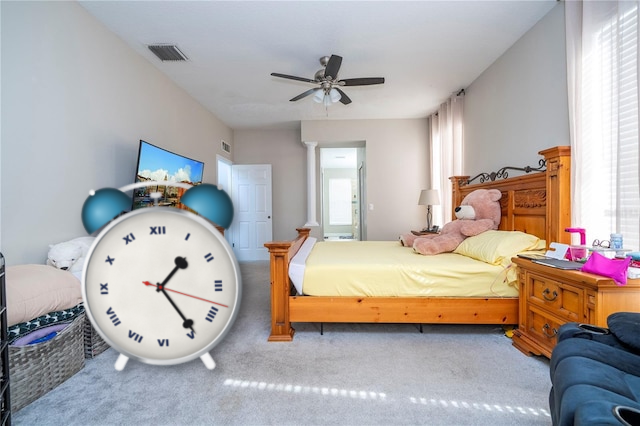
1:24:18
